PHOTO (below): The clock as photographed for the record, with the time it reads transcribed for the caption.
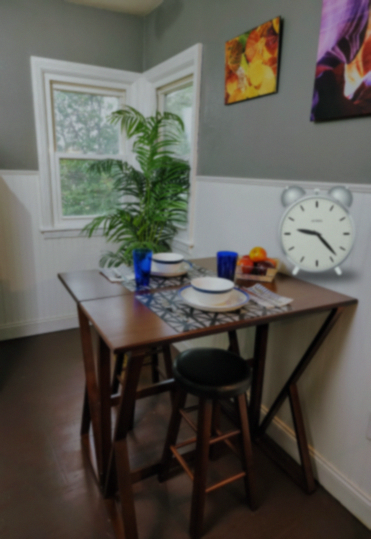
9:23
